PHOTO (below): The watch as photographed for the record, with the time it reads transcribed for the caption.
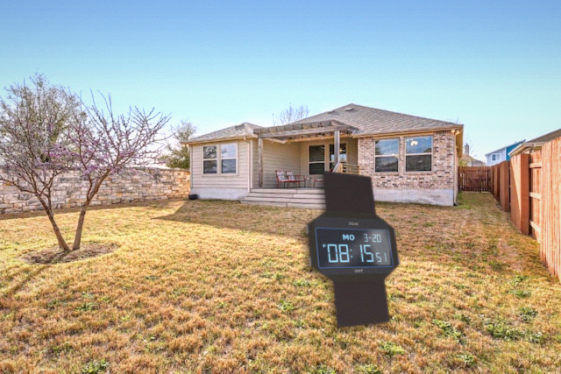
8:15
